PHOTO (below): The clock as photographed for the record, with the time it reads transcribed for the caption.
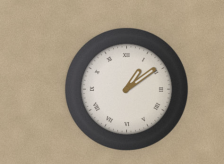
1:09
